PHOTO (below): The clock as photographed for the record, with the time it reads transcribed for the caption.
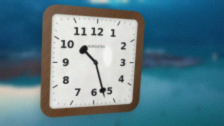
10:27
